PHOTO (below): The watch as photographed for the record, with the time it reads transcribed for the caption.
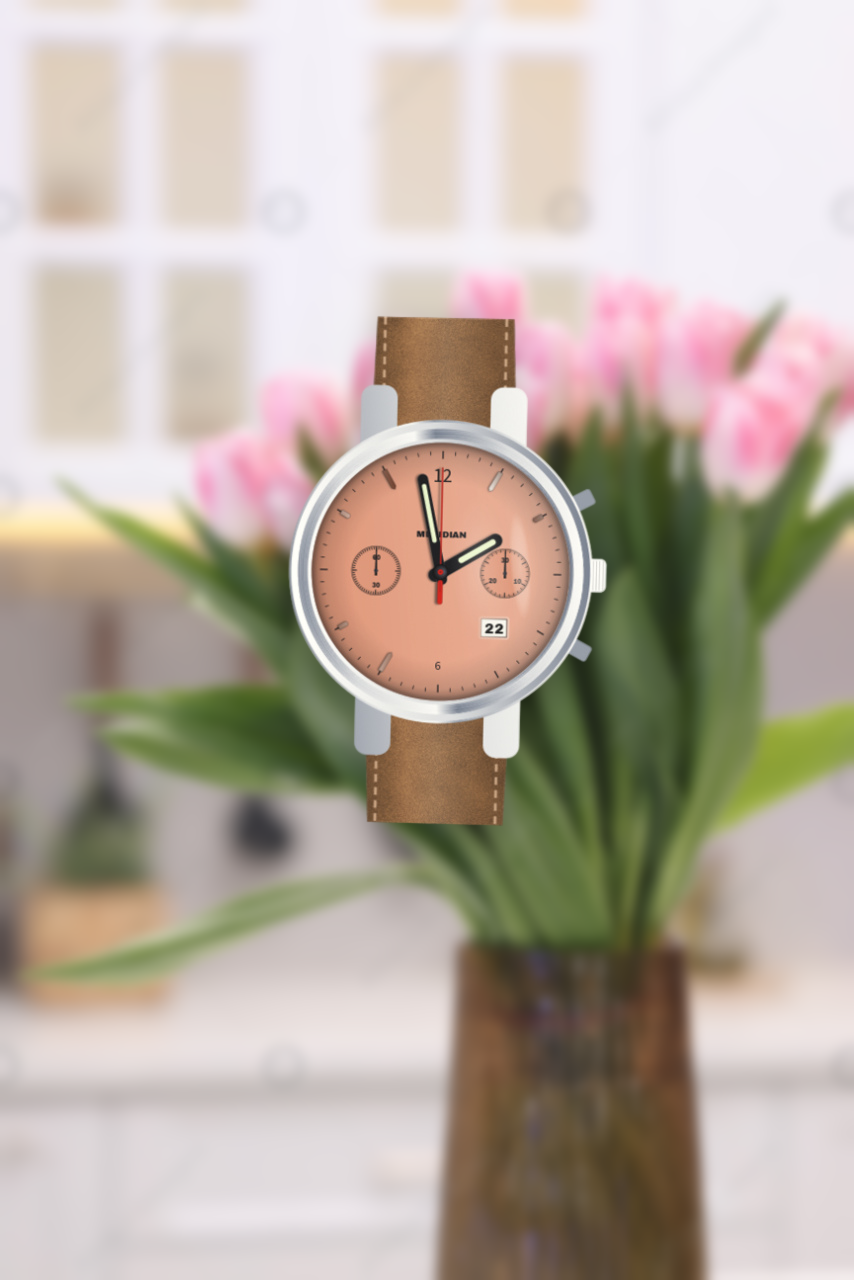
1:58
